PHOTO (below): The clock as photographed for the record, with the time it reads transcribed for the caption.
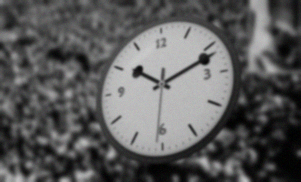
10:11:31
